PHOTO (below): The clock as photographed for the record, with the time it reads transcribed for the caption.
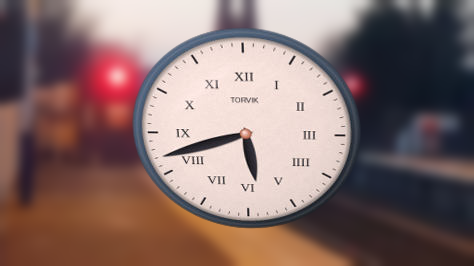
5:42
